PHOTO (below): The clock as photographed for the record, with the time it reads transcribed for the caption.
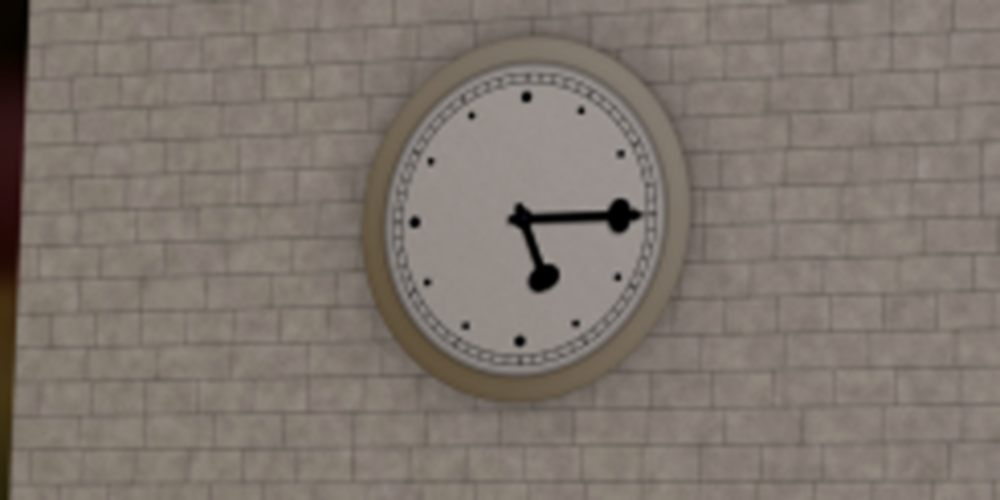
5:15
